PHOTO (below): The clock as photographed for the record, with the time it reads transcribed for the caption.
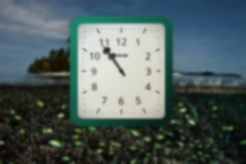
10:54
